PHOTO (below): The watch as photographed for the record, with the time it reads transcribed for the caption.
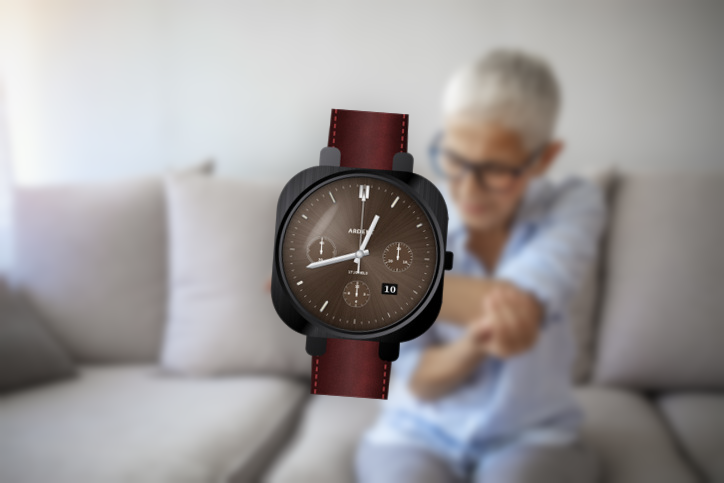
12:42
